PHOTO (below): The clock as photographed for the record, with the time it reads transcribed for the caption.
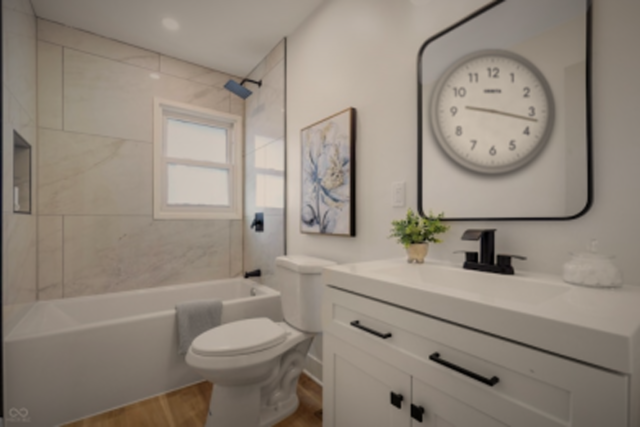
9:17
